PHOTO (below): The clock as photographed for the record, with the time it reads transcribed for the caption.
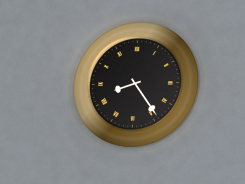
8:24
